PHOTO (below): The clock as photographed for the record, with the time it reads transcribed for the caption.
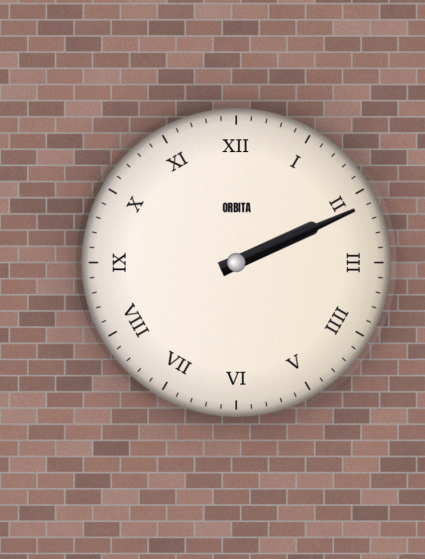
2:11
